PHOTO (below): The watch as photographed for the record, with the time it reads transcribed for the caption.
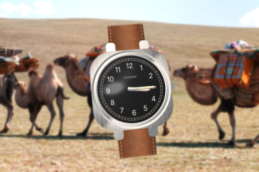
3:15
